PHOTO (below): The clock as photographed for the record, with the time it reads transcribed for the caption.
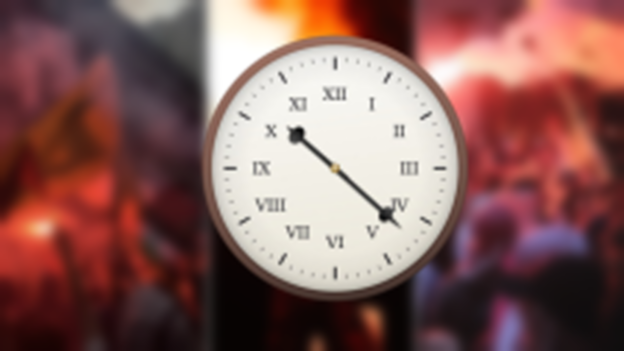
10:22
